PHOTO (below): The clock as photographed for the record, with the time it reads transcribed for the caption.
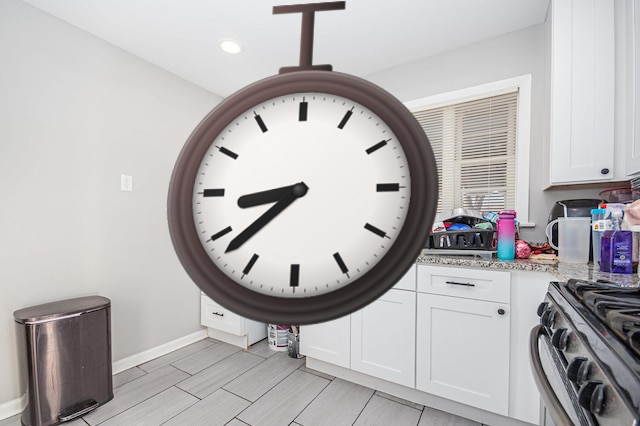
8:38
